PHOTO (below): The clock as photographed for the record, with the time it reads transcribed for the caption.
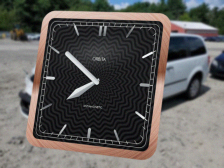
7:51
